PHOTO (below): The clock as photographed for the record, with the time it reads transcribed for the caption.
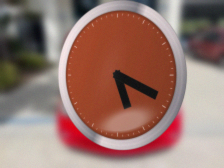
5:19
